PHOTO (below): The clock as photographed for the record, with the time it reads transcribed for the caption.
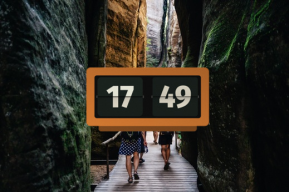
17:49
